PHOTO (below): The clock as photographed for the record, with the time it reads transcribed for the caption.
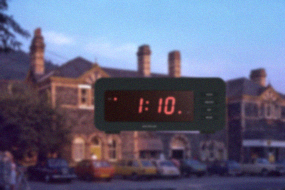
1:10
